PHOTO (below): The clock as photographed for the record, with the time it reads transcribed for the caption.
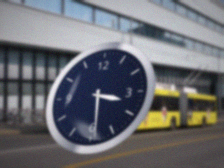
3:29
